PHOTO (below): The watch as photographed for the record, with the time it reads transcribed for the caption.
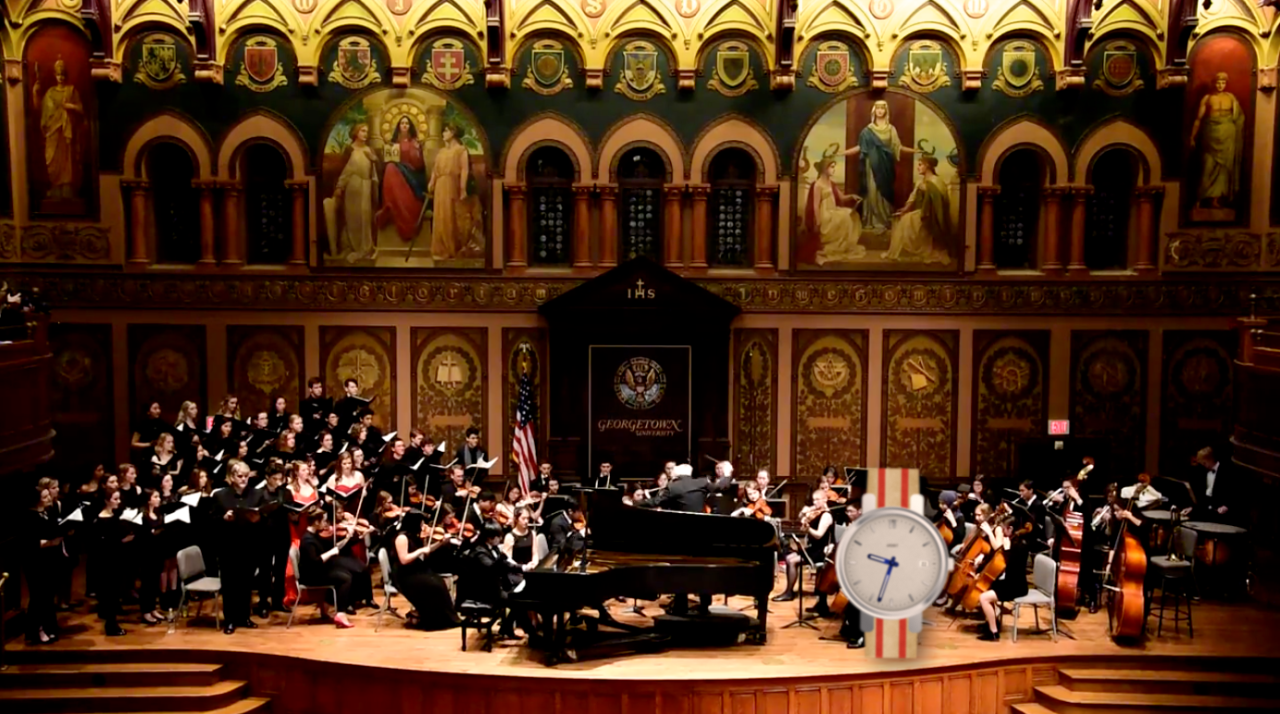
9:33
